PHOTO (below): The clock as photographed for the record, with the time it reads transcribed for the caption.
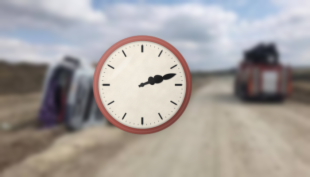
2:12
